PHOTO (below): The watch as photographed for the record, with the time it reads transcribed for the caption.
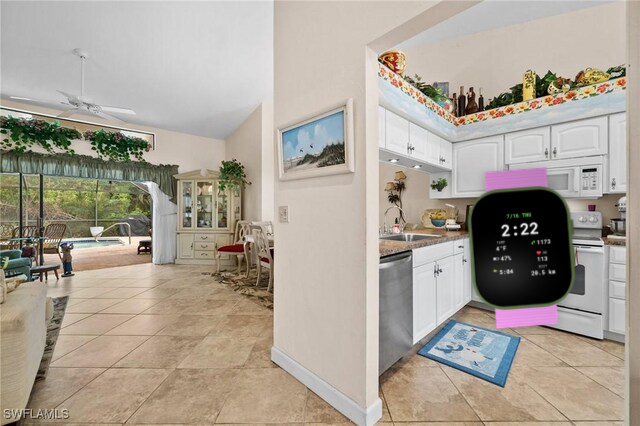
2:22
